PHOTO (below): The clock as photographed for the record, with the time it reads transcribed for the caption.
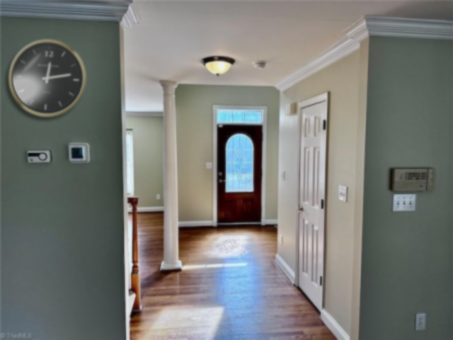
12:13
